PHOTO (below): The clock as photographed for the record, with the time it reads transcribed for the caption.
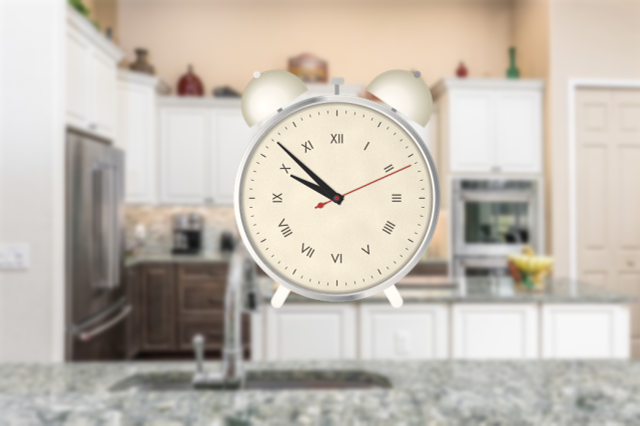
9:52:11
